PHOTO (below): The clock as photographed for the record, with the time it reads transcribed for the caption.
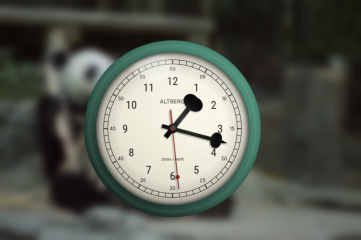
1:17:29
